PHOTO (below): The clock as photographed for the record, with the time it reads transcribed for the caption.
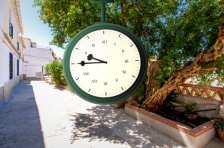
9:45
